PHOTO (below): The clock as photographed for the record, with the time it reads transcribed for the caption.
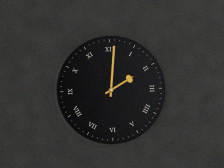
2:01
